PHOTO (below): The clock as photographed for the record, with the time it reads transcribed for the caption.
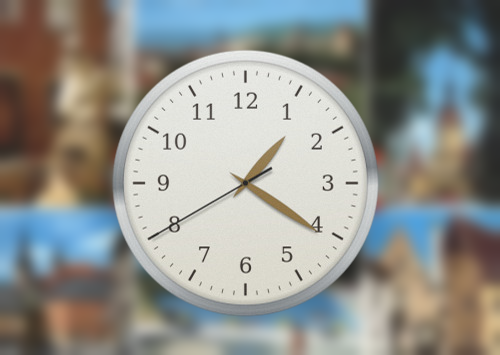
1:20:40
